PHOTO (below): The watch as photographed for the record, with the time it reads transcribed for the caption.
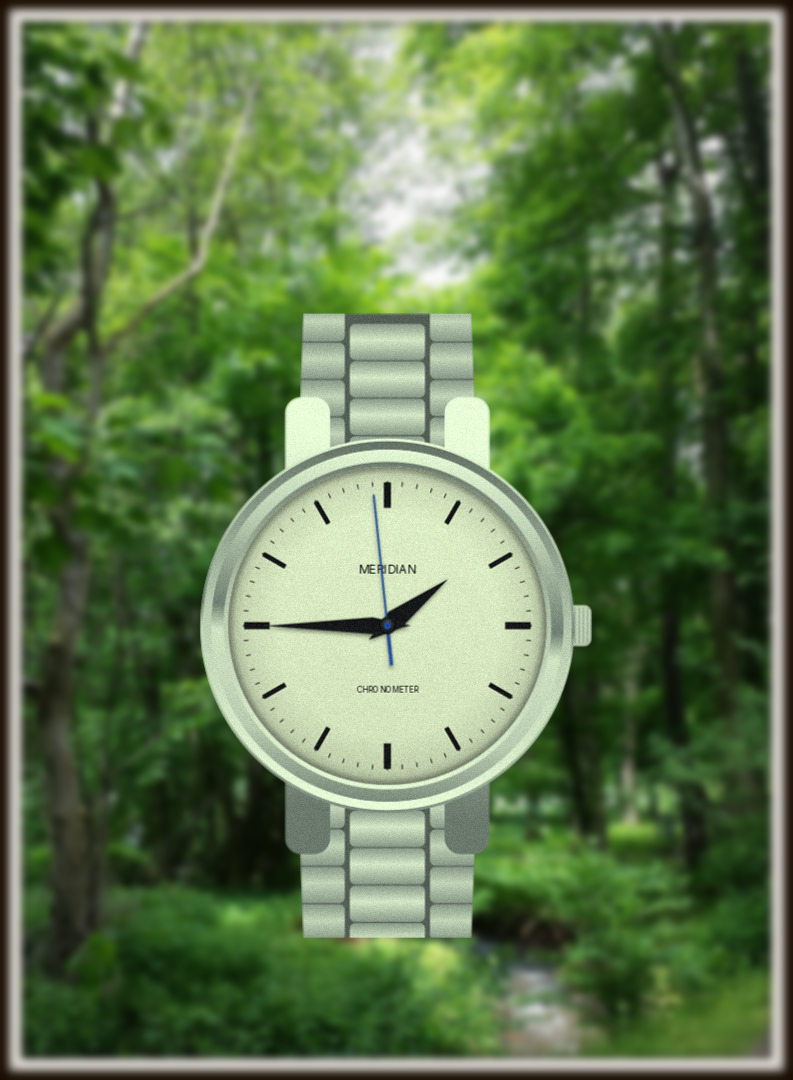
1:44:59
